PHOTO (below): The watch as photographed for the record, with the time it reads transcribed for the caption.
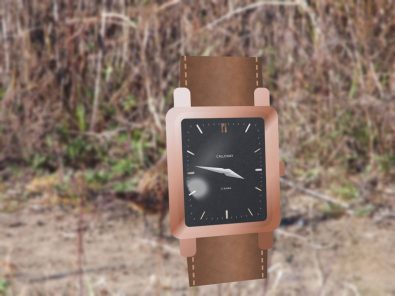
3:47
